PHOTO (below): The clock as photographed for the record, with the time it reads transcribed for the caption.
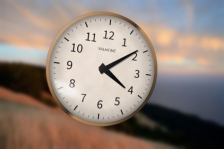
4:09
